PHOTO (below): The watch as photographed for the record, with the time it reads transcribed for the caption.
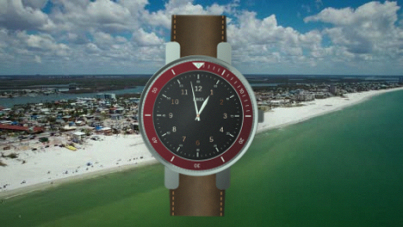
12:58
